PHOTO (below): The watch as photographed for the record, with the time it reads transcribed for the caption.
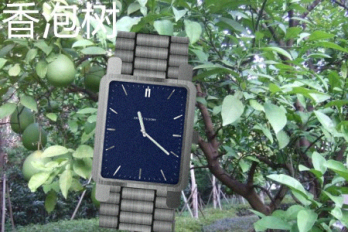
11:21
